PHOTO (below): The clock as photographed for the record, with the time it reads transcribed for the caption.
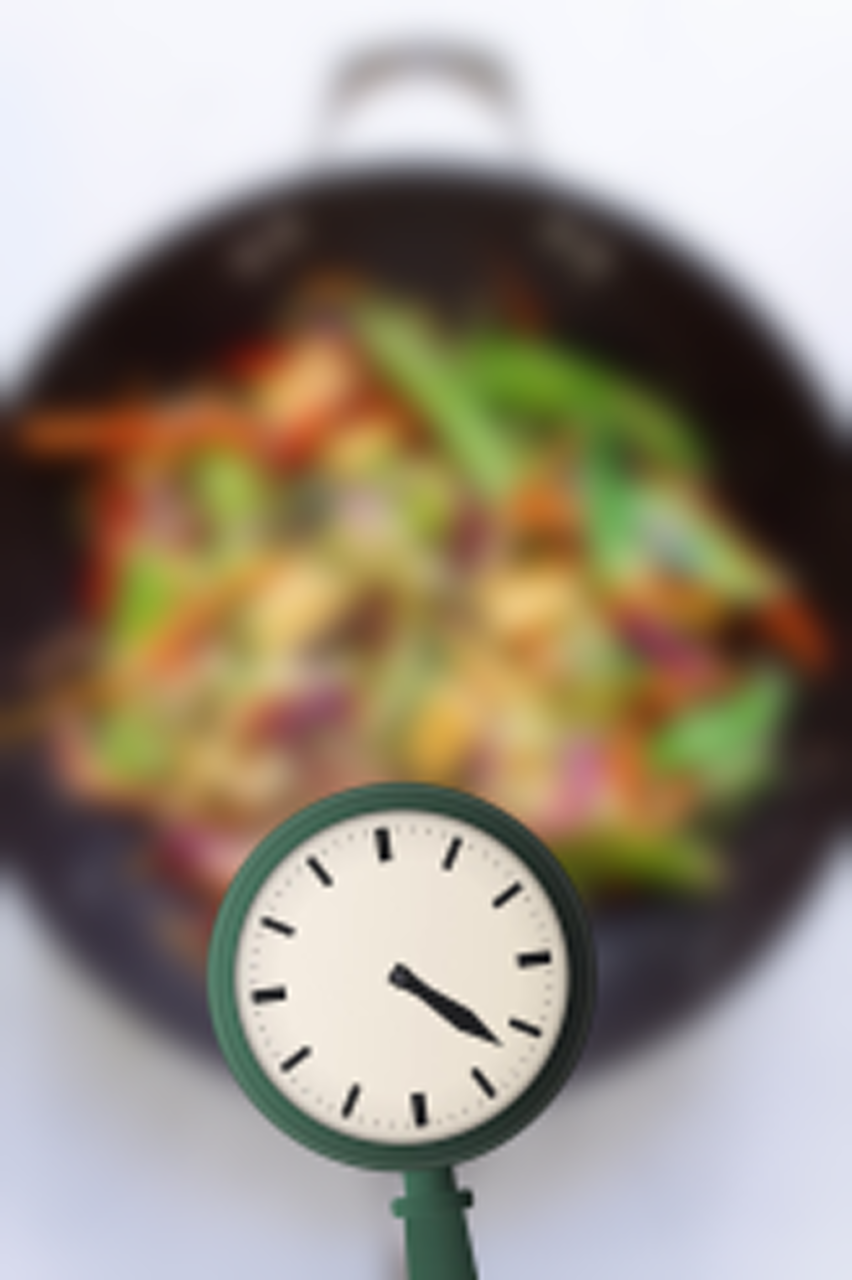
4:22
